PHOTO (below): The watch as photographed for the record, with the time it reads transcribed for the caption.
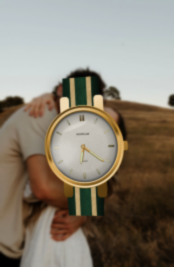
6:21
